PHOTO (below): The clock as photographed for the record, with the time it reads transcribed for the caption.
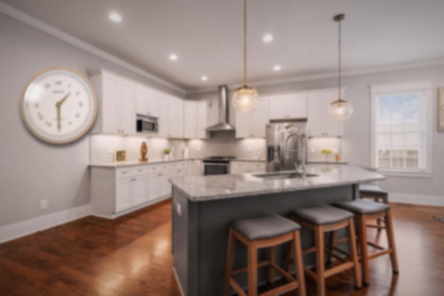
1:30
